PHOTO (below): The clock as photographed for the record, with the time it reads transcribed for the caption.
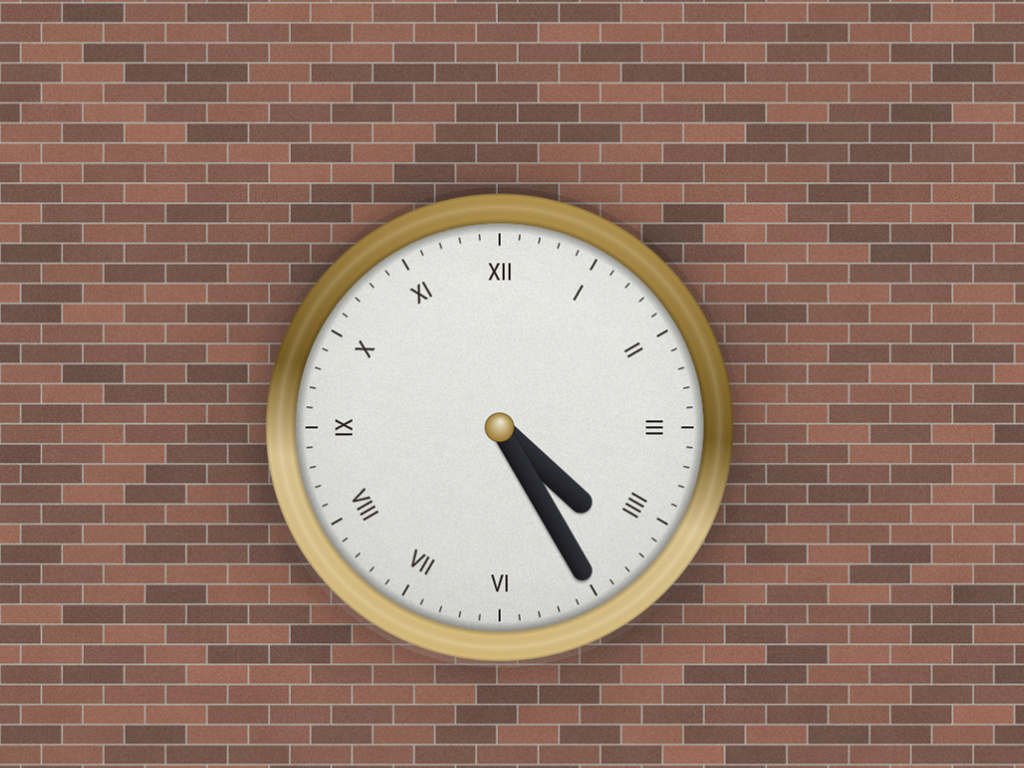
4:25
